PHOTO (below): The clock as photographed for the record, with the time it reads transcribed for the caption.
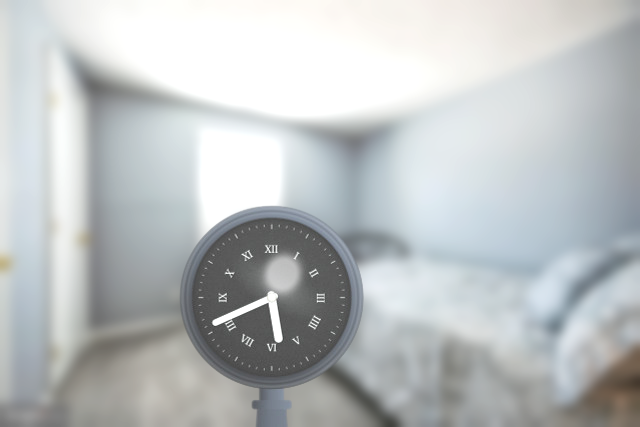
5:41
